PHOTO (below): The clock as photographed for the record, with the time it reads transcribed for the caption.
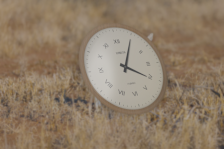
4:05
